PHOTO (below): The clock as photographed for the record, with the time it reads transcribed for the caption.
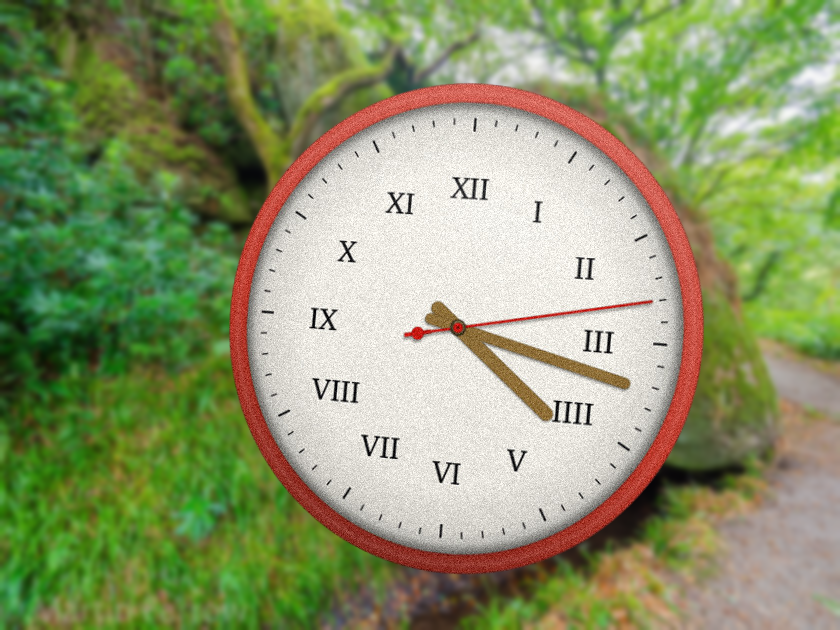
4:17:13
